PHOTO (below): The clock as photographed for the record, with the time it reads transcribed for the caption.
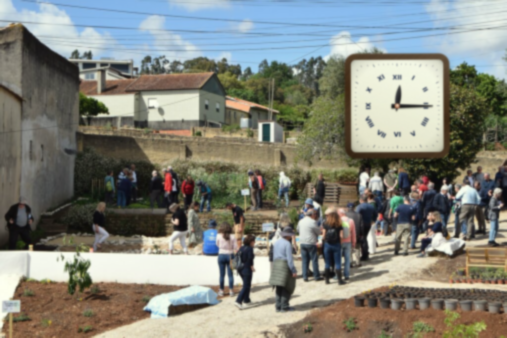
12:15
